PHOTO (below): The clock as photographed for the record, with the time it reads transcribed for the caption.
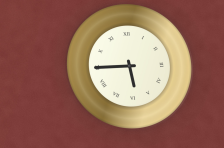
5:45
